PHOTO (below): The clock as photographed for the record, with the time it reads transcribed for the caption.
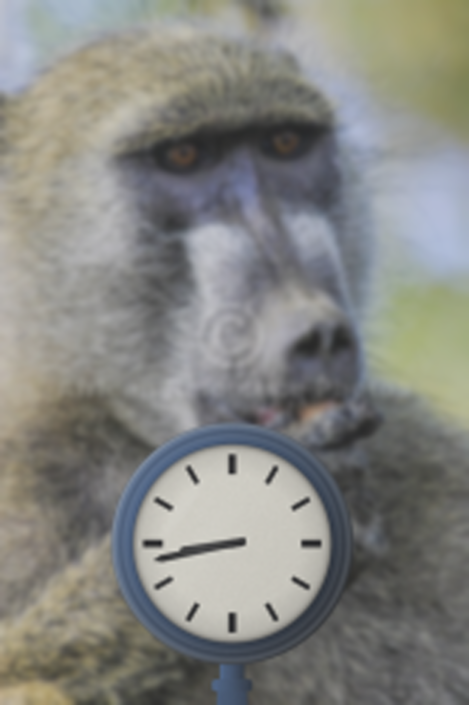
8:43
